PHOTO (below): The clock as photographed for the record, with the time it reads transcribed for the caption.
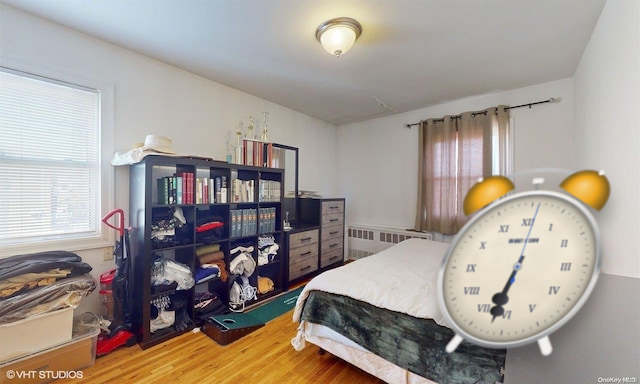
6:32:01
